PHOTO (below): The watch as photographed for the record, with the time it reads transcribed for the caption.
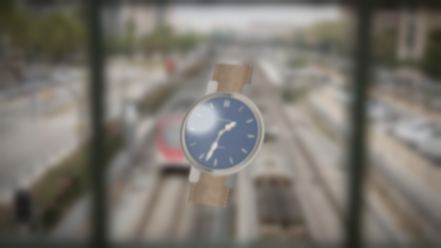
1:33
